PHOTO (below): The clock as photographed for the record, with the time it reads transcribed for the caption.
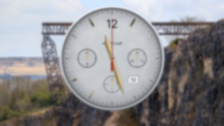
11:27
